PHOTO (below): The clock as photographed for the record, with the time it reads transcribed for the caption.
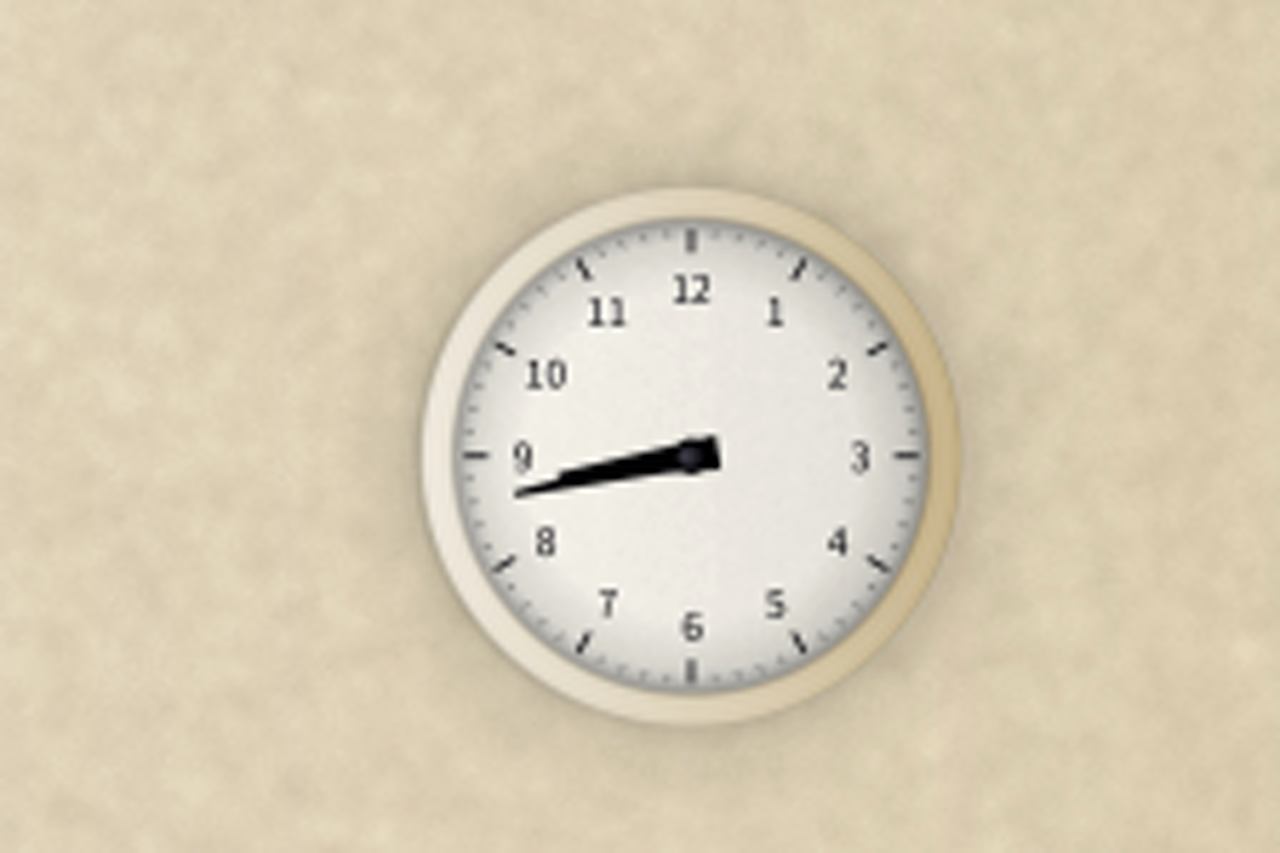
8:43
